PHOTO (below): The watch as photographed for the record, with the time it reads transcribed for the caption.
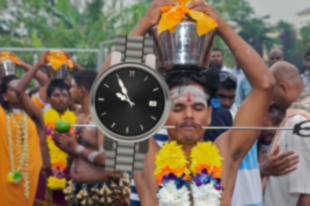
9:55
